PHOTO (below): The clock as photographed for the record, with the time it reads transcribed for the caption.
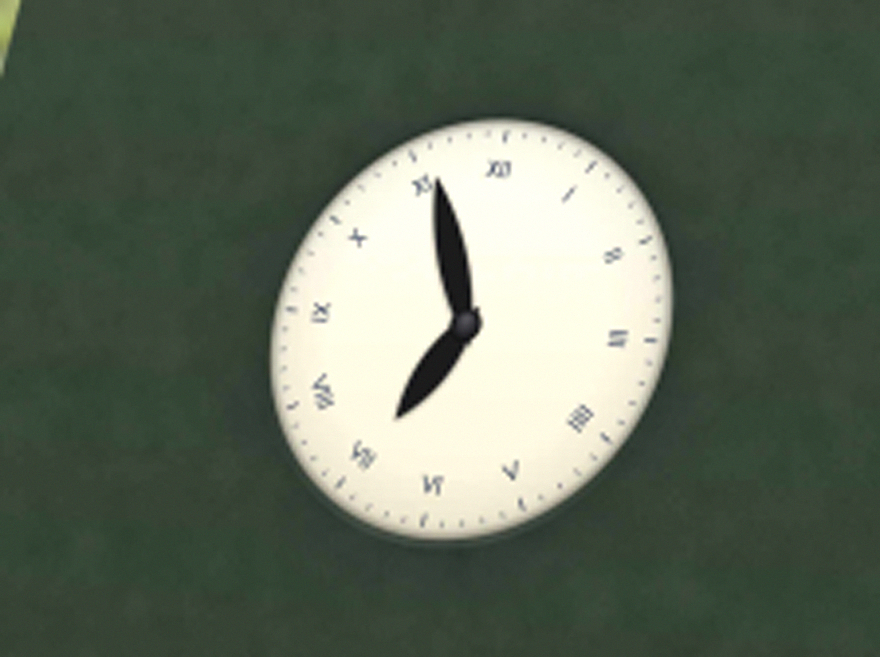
6:56
